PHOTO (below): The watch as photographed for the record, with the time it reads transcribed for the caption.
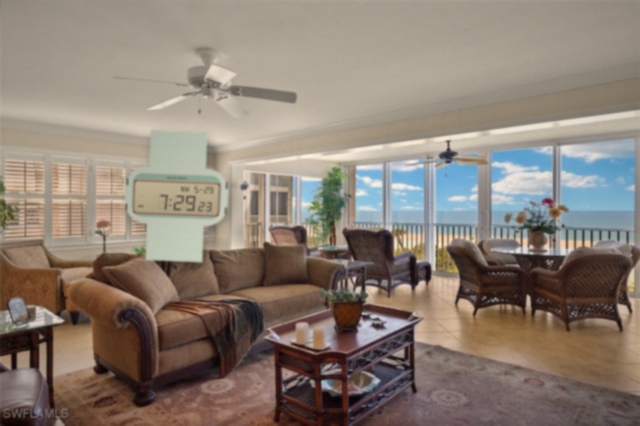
7:29
